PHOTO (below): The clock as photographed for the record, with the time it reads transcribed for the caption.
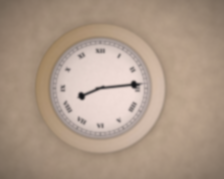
8:14
